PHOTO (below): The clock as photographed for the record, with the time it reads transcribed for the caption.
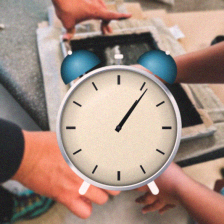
1:06
